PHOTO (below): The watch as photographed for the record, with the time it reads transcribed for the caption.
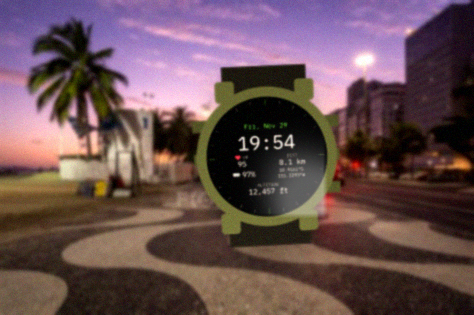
19:54
